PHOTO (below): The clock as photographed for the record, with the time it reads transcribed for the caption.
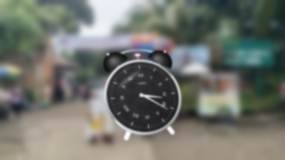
3:21
